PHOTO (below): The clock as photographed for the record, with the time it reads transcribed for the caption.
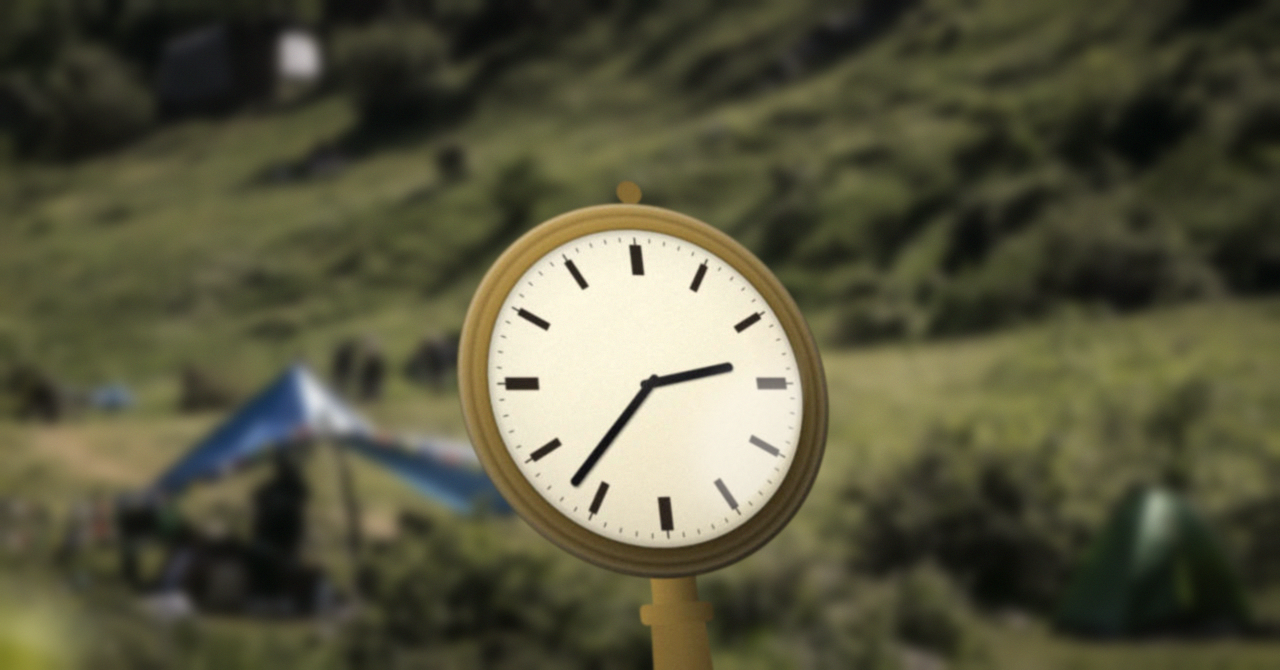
2:37
